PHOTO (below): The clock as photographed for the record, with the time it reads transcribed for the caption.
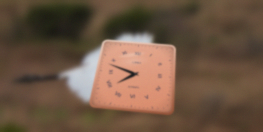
7:48
